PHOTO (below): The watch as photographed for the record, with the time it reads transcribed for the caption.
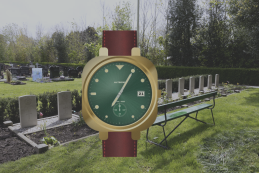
7:05
